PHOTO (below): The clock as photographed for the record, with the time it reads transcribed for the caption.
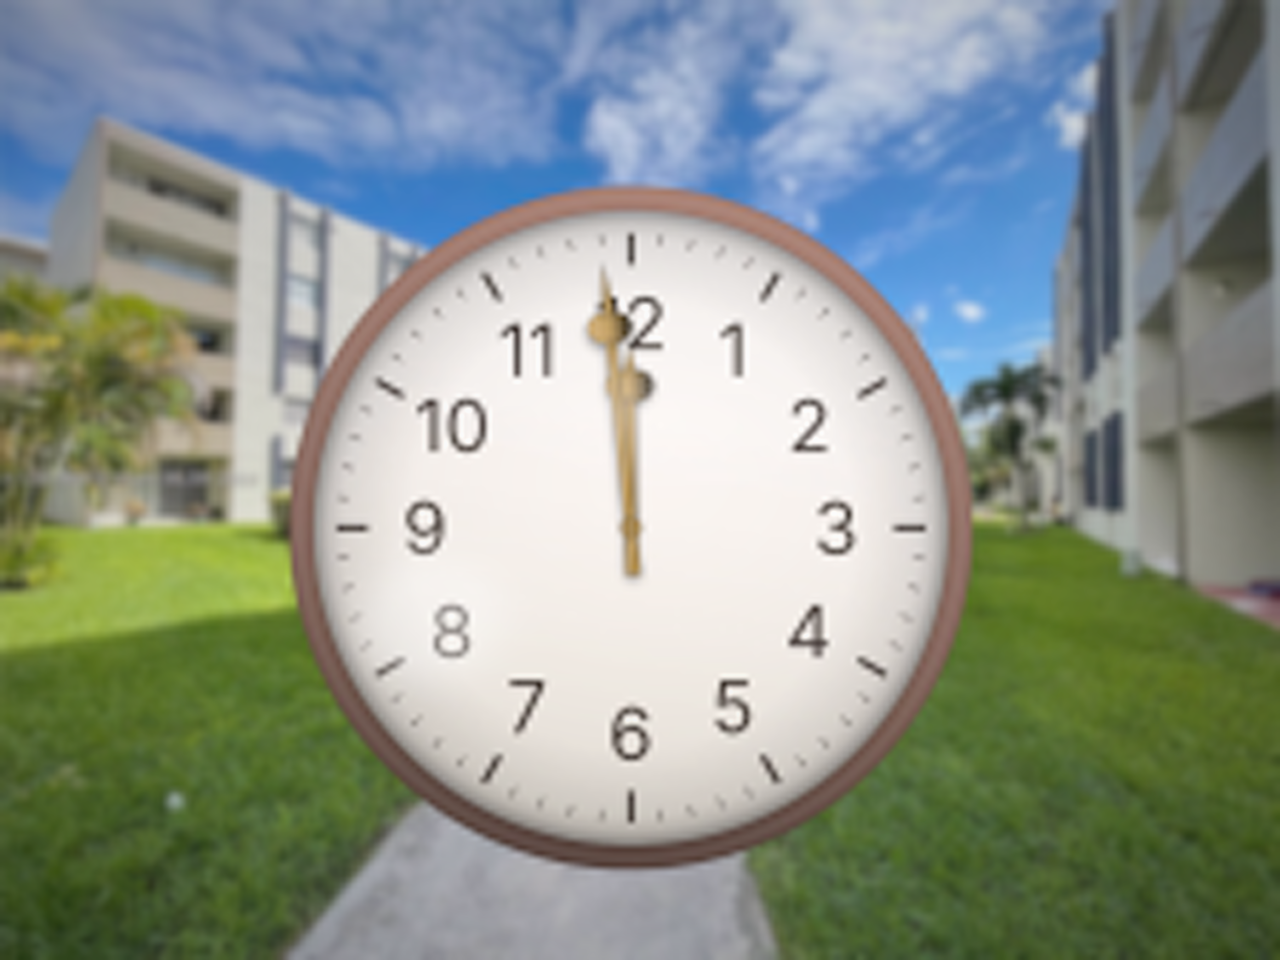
11:59
